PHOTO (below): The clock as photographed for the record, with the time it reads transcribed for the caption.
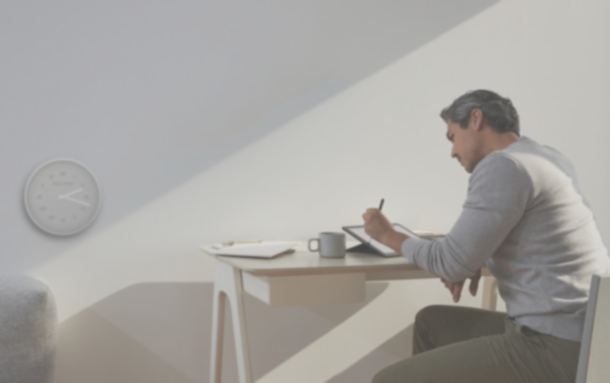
2:18
